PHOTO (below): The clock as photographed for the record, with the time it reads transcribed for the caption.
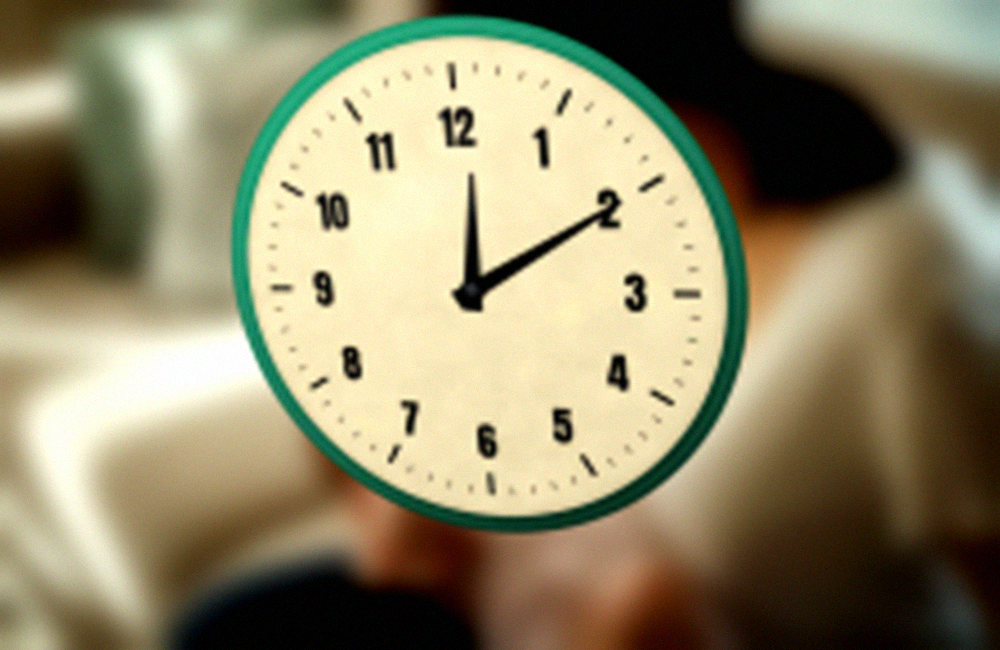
12:10
